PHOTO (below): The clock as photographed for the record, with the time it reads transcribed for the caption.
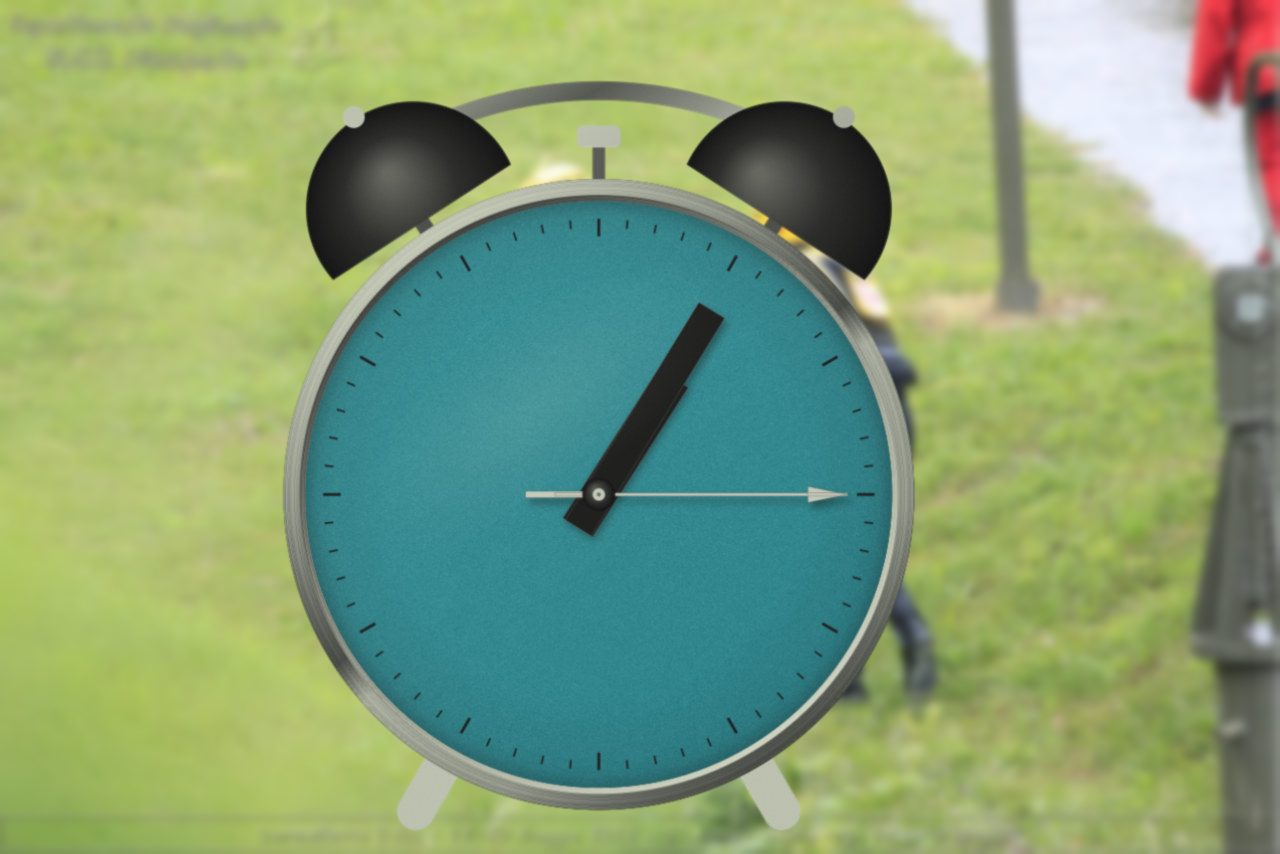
1:05:15
